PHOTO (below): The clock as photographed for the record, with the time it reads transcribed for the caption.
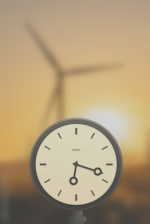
6:18
